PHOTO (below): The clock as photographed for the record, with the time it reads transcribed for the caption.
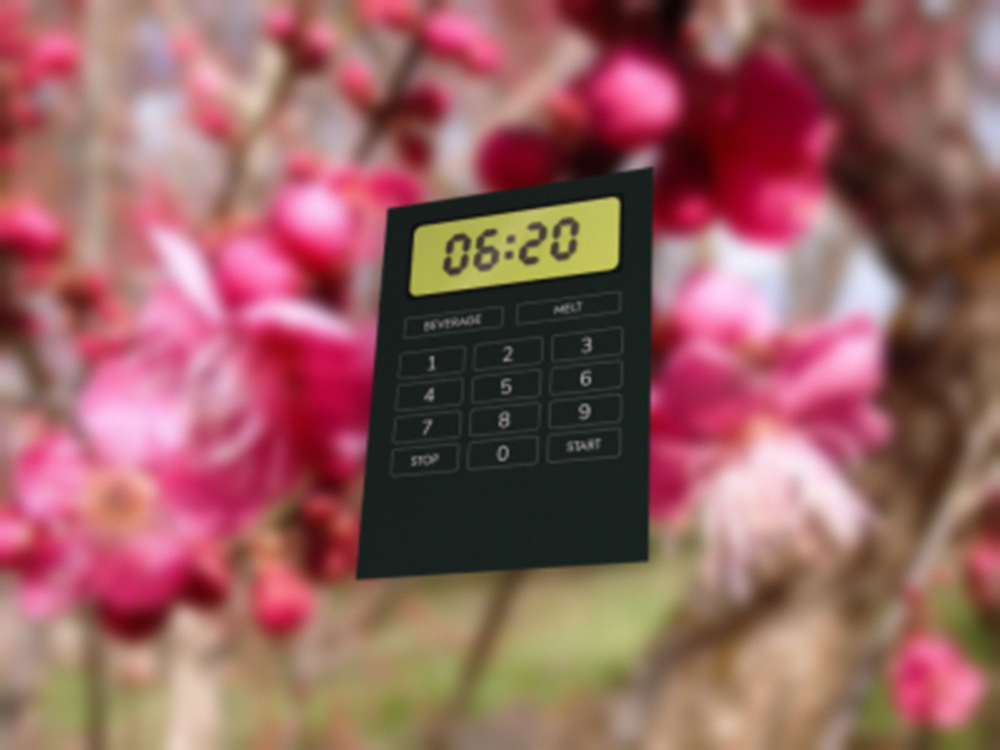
6:20
